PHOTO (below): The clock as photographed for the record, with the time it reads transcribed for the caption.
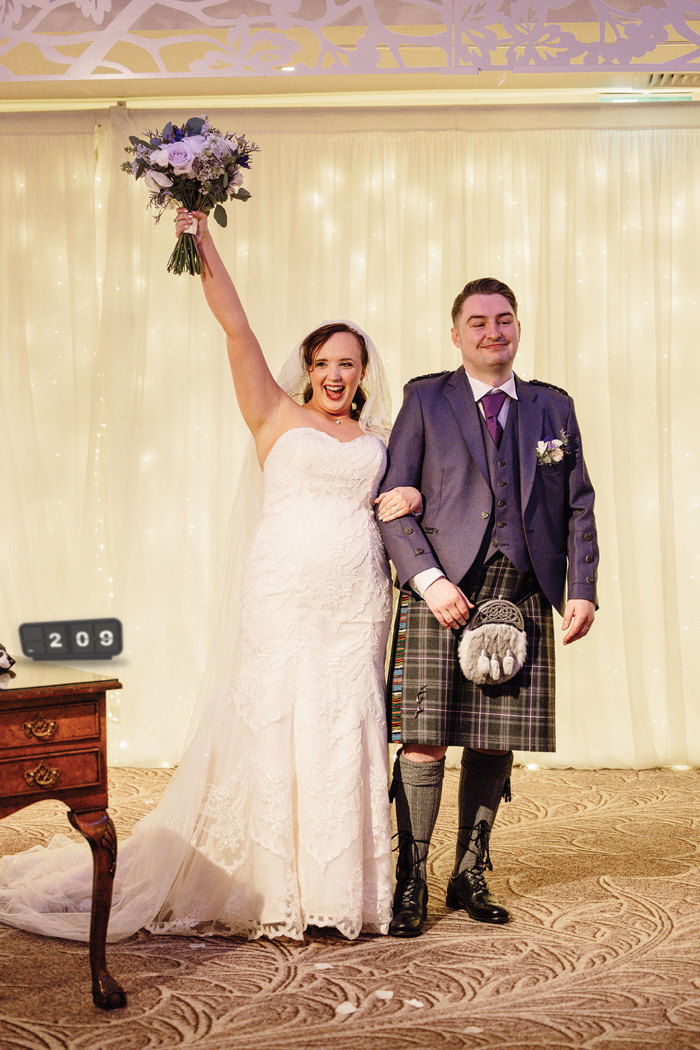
2:09
